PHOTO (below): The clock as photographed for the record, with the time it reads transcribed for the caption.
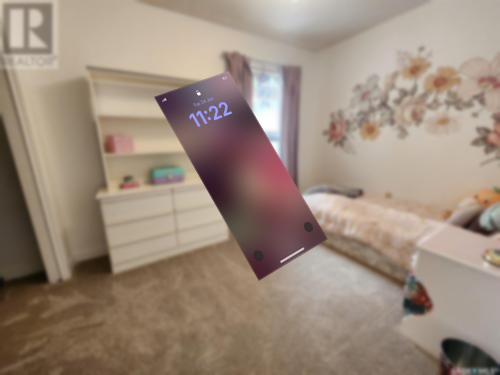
11:22
